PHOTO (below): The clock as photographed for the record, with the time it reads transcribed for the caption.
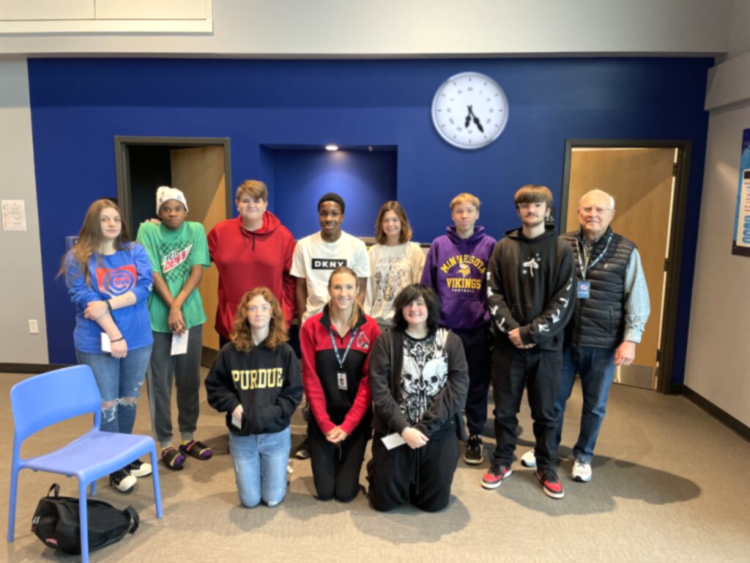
6:25
